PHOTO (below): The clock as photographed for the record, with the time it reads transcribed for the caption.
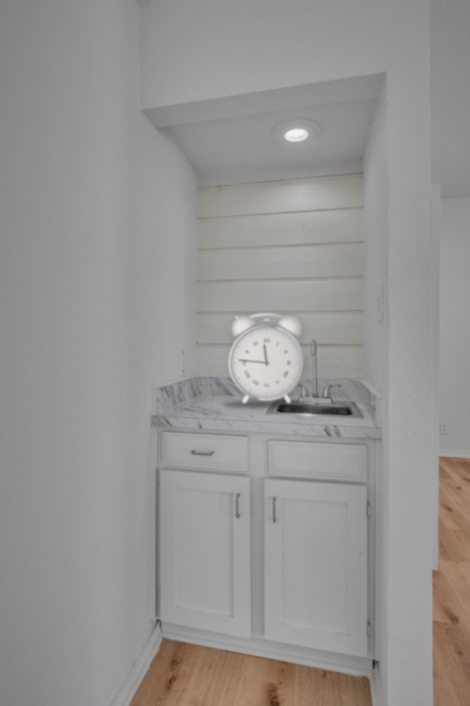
11:46
